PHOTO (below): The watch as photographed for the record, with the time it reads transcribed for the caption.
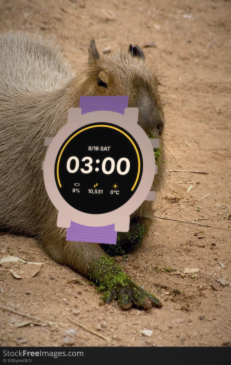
3:00
